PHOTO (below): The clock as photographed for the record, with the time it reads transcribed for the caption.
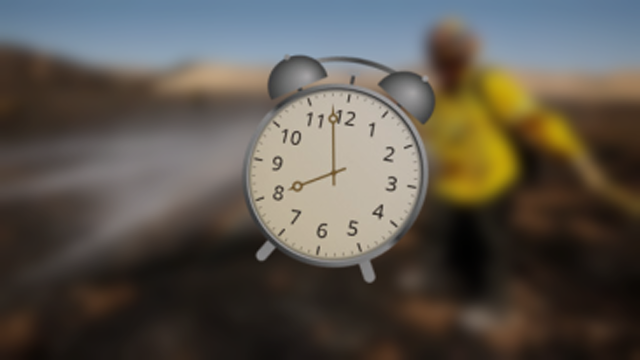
7:58
